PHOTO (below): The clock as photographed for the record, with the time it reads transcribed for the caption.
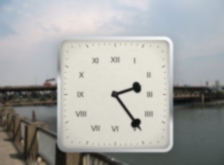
2:24
